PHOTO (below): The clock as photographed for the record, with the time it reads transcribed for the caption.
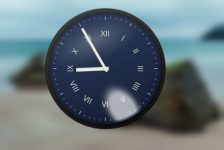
8:55
